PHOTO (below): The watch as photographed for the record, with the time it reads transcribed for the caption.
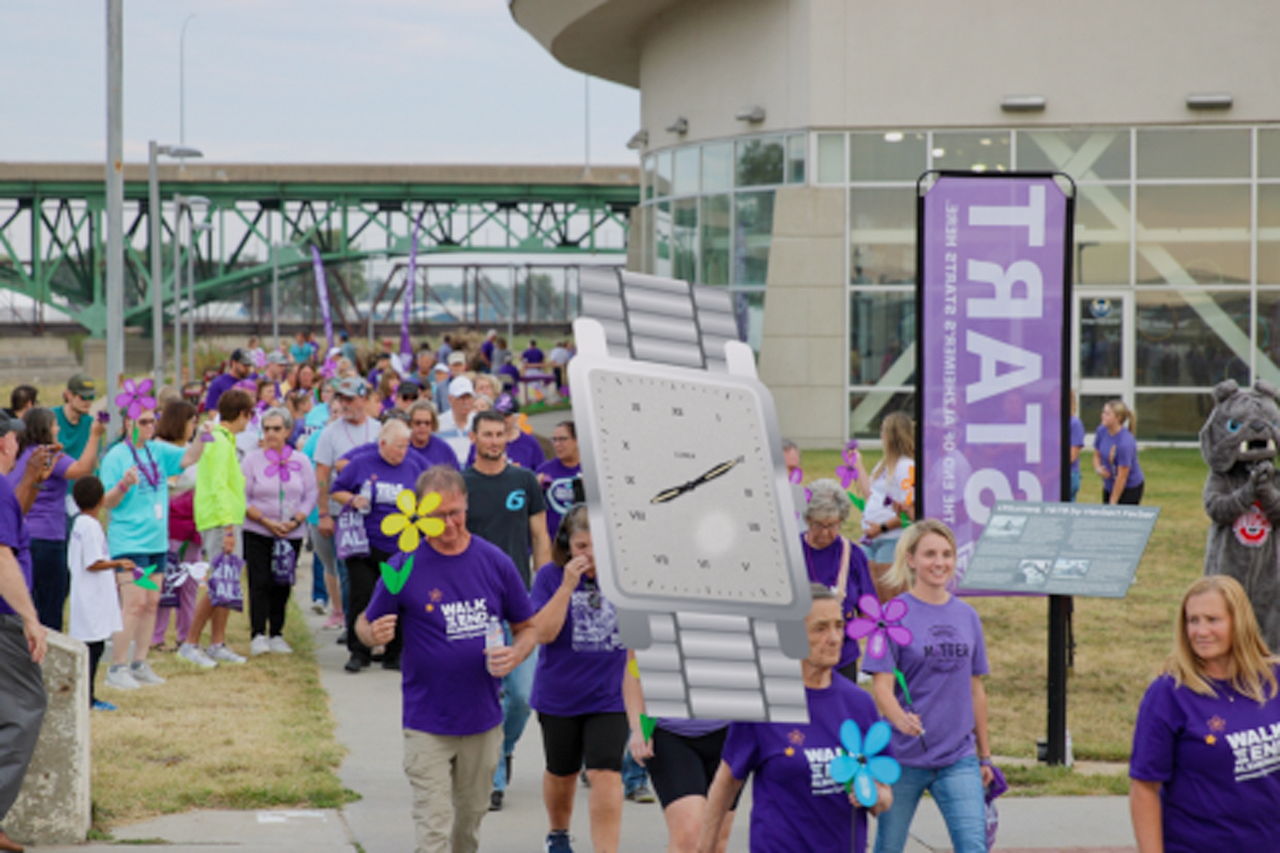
8:10
